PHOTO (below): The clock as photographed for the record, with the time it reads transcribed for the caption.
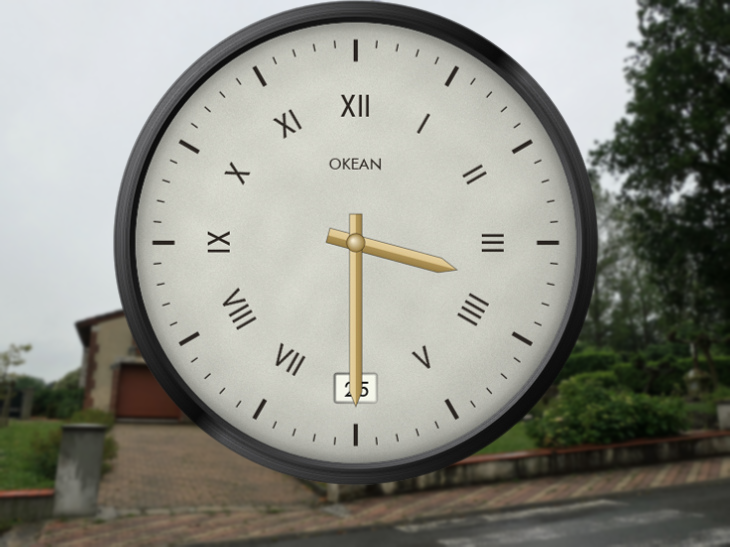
3:30
